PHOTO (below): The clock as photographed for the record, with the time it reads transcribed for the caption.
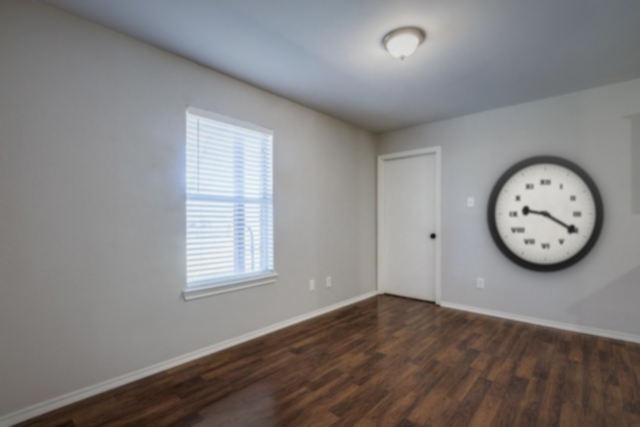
9:20
